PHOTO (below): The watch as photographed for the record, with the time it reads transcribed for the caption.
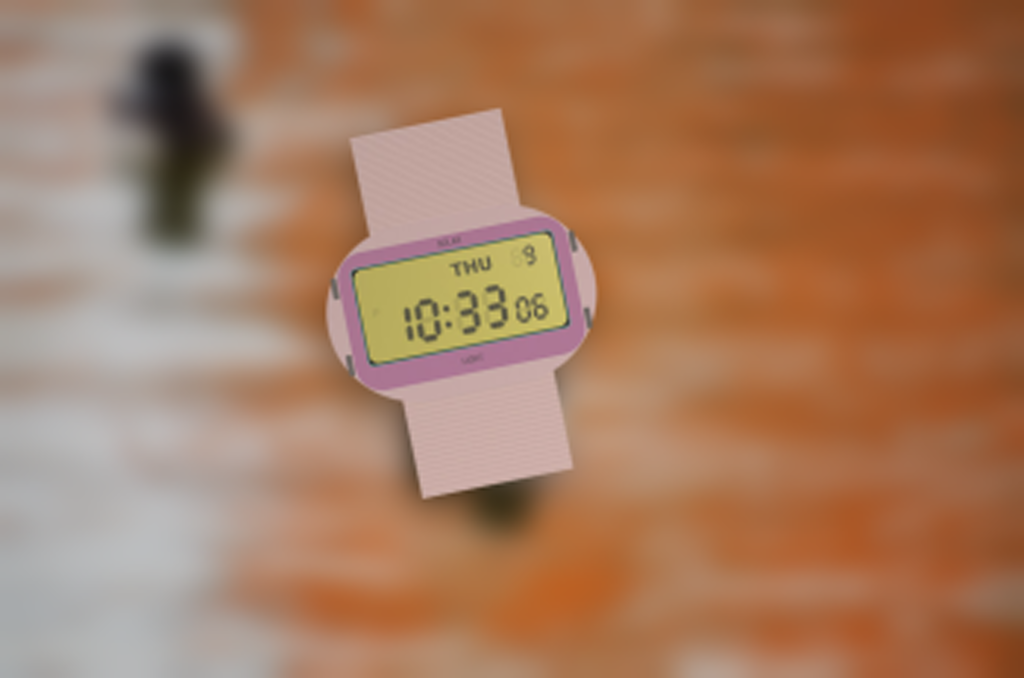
10:33:06
